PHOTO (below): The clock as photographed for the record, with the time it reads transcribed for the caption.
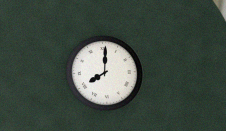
8:01
